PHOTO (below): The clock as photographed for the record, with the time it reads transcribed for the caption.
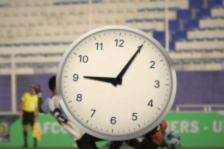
9:05
